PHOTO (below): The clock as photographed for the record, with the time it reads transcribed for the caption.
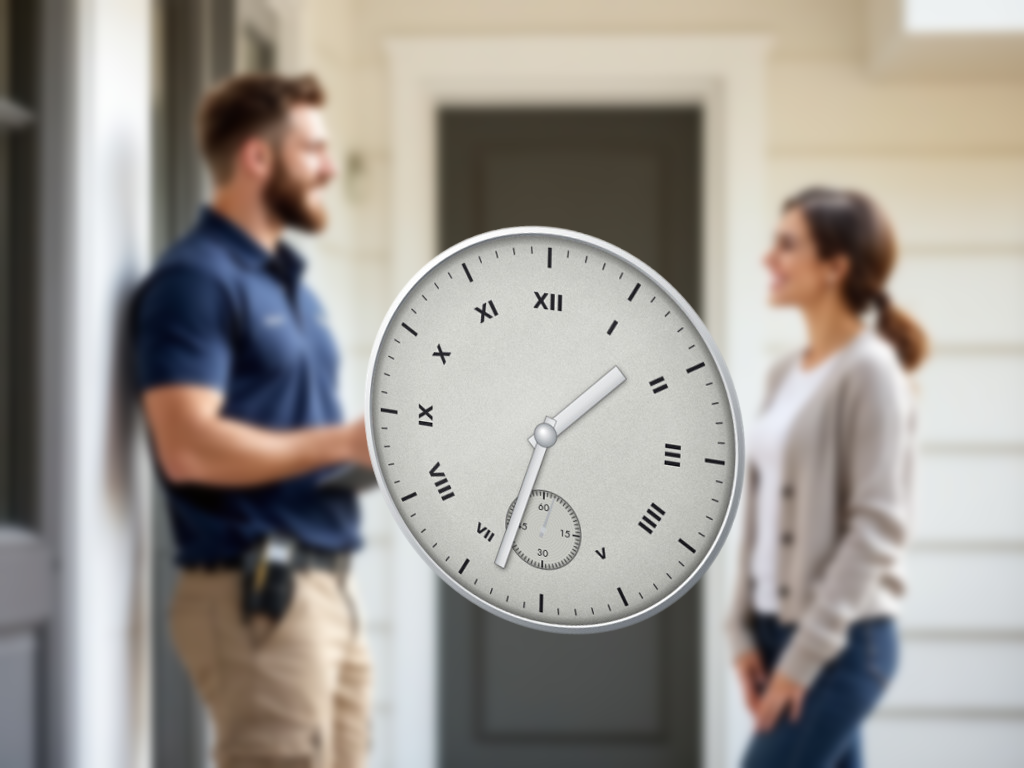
1:33:03
